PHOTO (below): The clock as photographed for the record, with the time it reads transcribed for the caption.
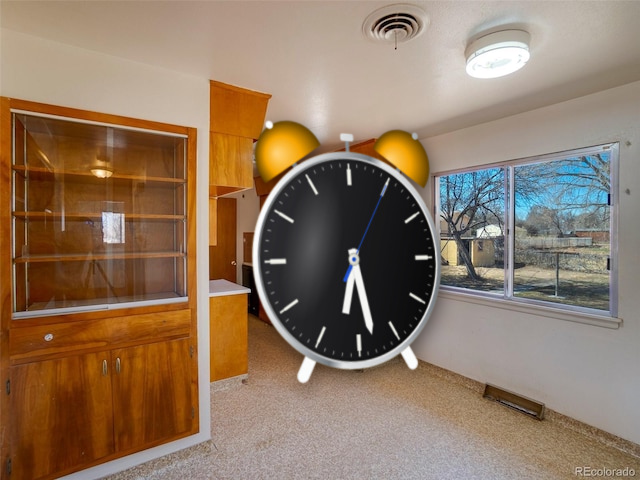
6:28:05
